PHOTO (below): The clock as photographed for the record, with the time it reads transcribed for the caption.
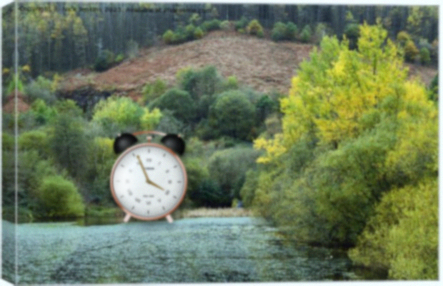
3:56
